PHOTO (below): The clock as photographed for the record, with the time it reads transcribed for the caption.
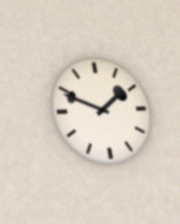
1:49
